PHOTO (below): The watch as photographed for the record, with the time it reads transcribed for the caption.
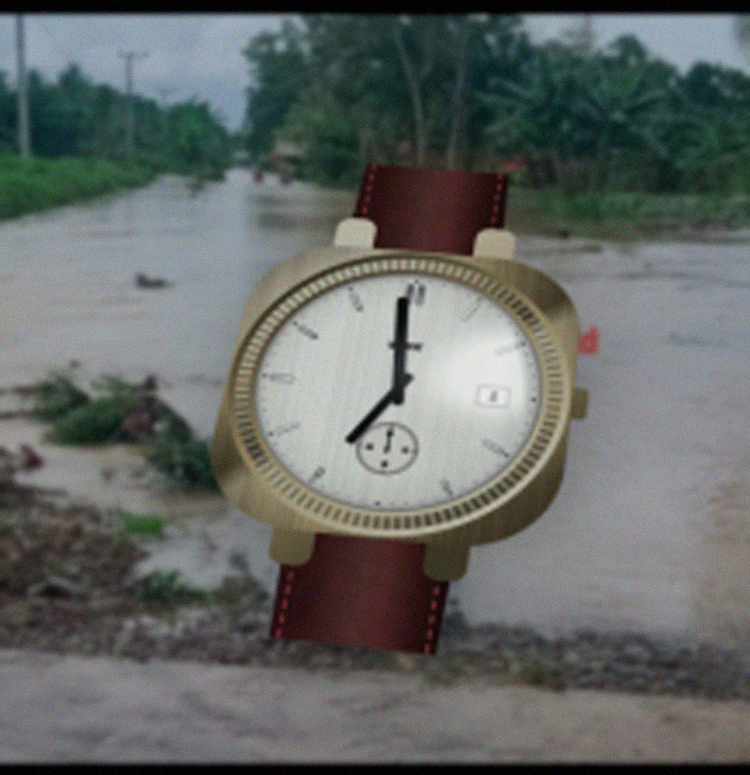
6:59
